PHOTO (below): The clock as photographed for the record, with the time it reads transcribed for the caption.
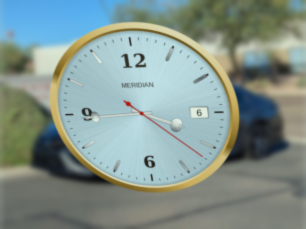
3:44:22
